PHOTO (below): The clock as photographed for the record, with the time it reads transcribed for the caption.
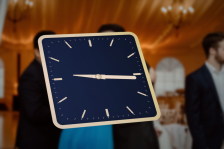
9:16
